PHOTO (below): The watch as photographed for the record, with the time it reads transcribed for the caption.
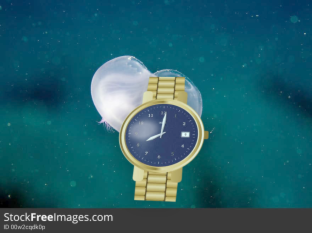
8:01
